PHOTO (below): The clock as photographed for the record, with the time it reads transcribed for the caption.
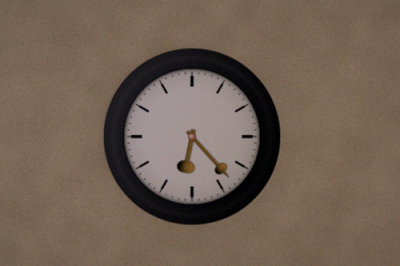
6:23
